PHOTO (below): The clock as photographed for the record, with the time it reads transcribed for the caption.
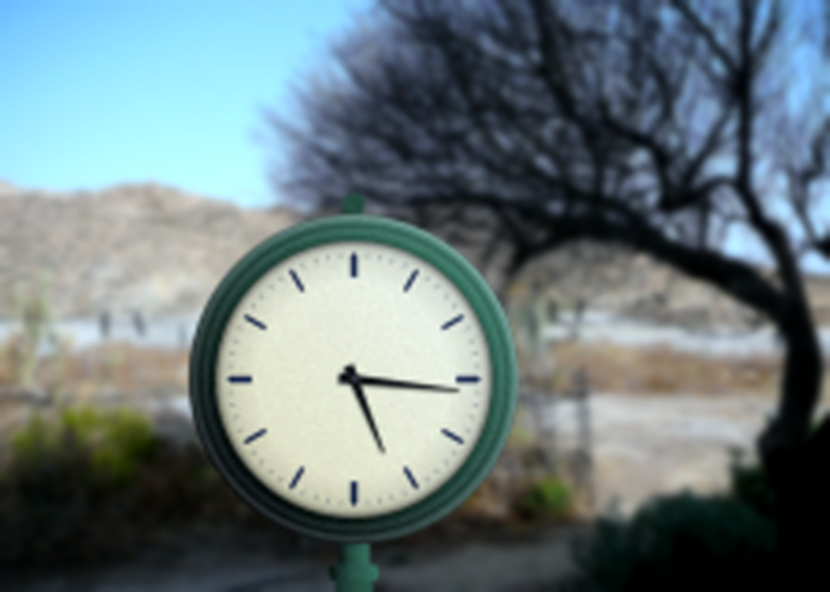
5:16
